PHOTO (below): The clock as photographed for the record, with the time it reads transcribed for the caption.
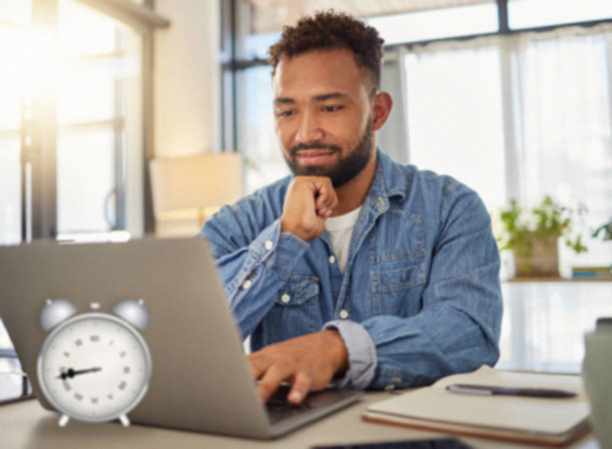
8:43
